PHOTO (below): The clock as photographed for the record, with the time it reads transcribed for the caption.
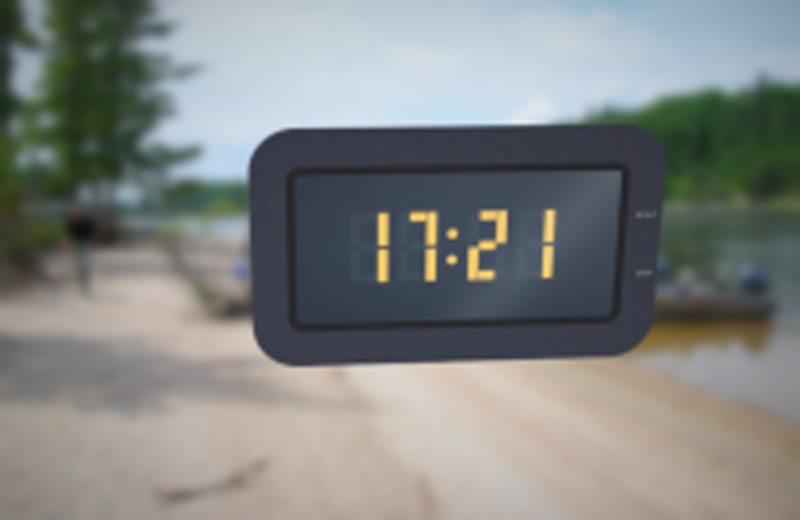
17:21
